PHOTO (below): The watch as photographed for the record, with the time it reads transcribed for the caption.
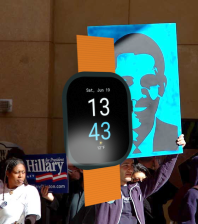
13:43
